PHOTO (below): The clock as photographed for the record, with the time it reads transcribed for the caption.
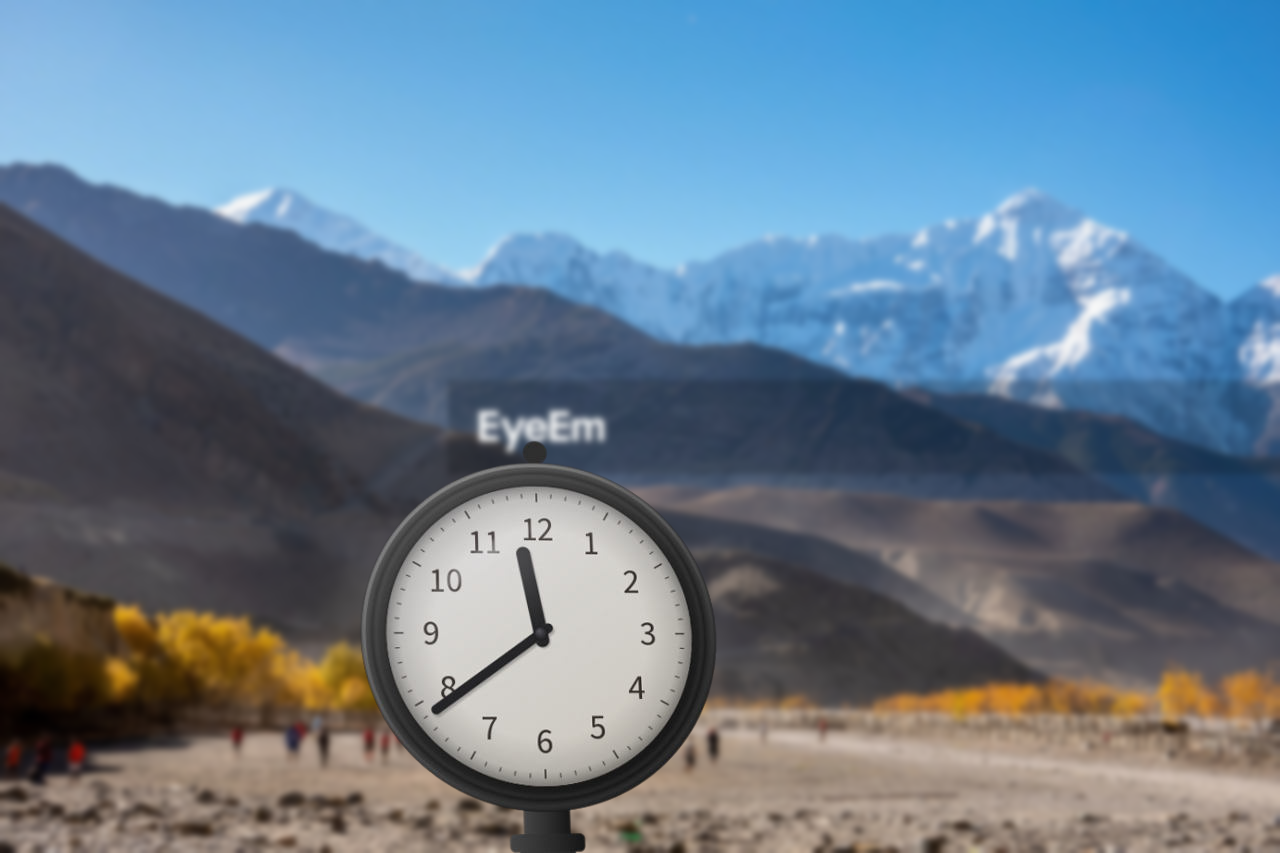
11:39
